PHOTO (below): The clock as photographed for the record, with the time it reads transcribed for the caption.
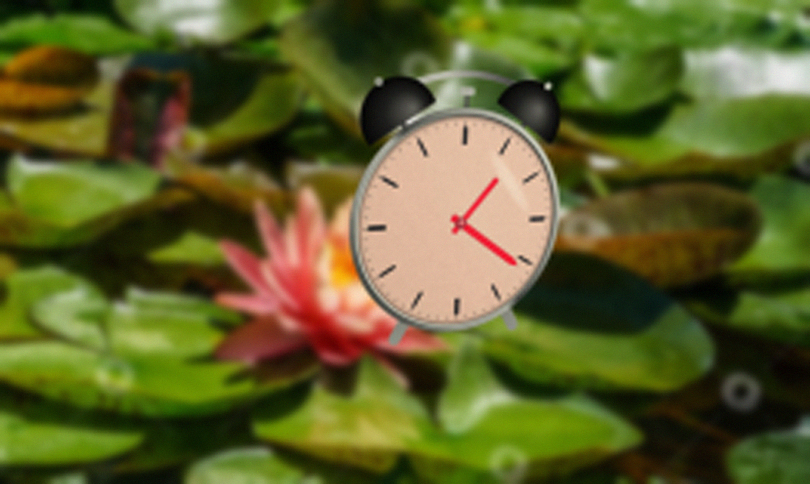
1:21
